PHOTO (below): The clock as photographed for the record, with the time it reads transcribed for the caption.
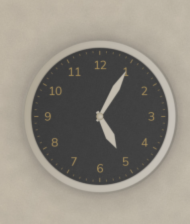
5:05
